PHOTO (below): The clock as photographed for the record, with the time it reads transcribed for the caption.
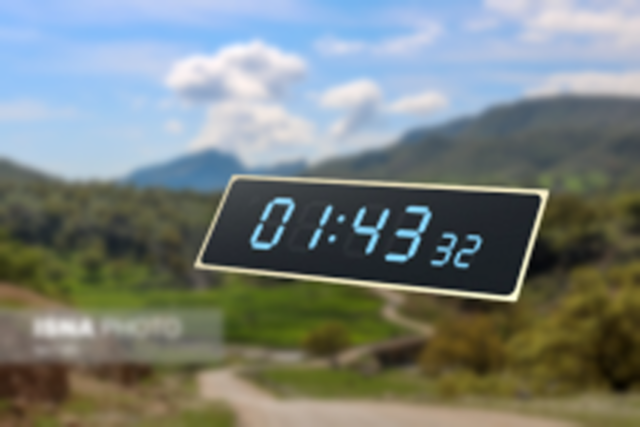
1:43:32
